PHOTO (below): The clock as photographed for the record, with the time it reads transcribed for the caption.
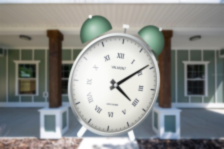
4:09
